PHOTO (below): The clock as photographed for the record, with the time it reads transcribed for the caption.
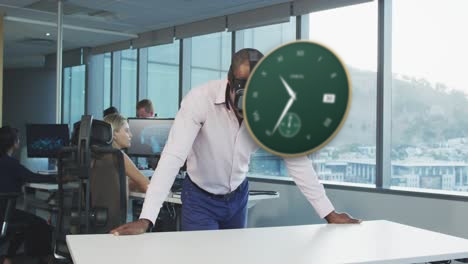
10:34
